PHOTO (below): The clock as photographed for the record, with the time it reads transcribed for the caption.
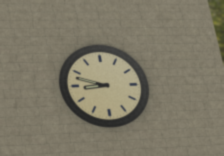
8:48
